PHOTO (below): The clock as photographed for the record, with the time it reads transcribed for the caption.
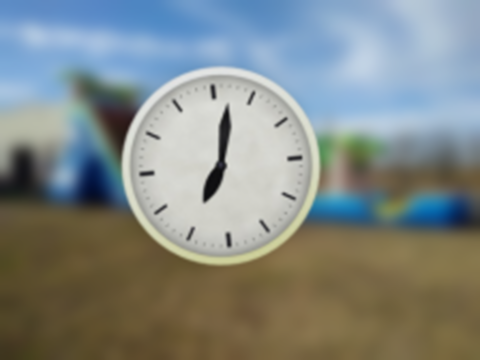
7:02
